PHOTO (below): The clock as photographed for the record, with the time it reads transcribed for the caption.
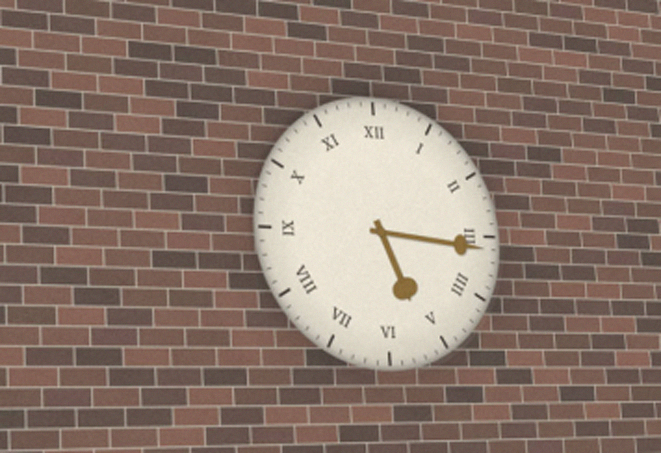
5:16
